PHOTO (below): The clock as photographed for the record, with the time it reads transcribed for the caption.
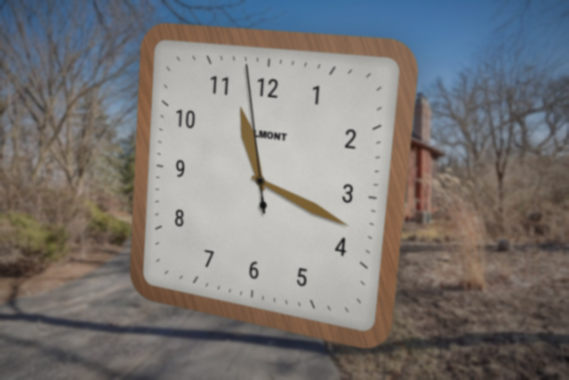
11:17:58
